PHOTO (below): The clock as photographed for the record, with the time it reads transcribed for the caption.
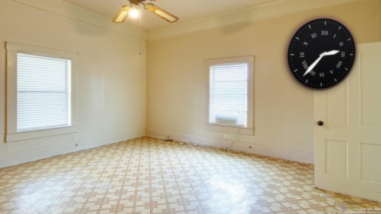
2:37
